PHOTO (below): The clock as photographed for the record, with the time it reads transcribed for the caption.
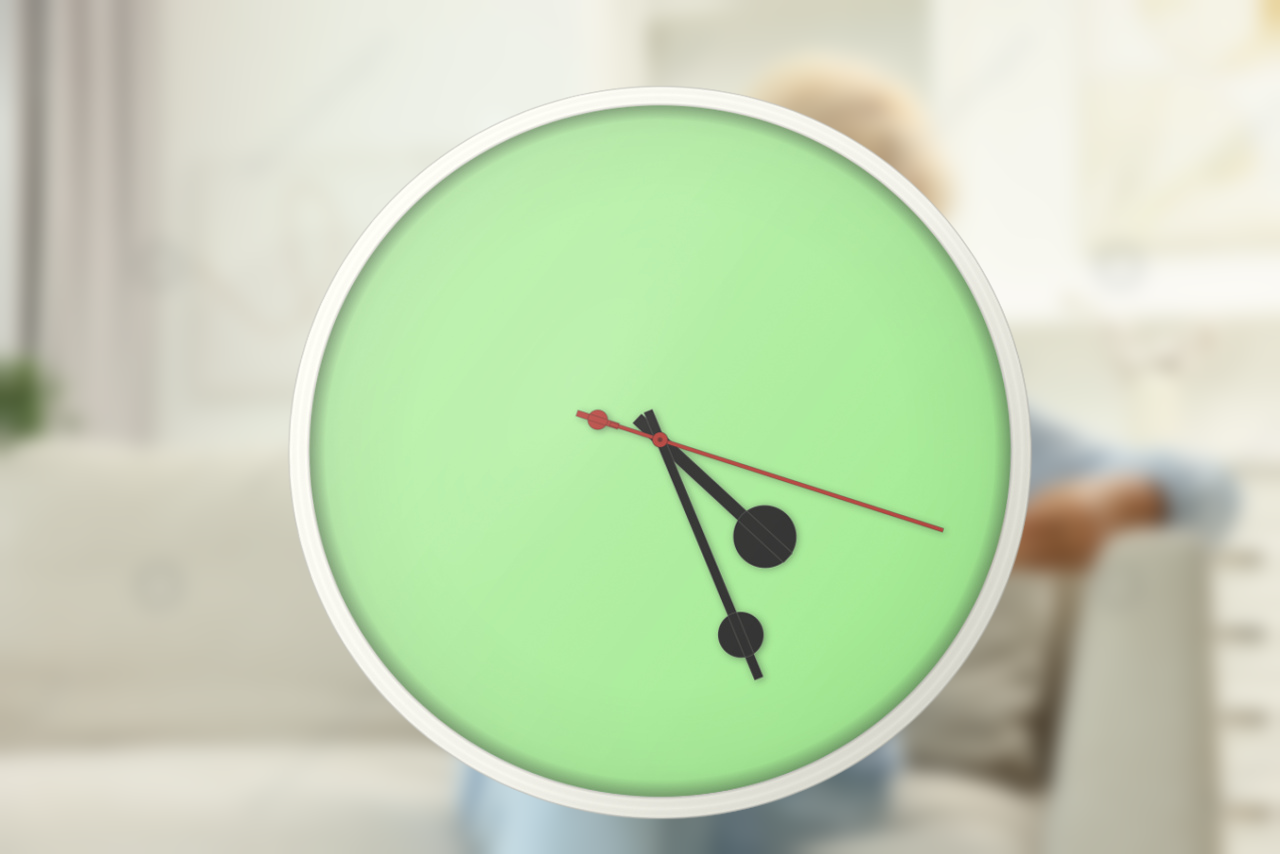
4:26:18
